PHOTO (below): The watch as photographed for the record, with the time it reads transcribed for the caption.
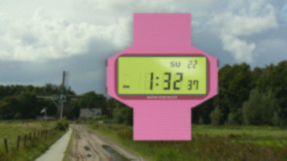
1:32
